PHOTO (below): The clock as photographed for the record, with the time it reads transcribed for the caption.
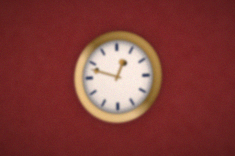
12:48
